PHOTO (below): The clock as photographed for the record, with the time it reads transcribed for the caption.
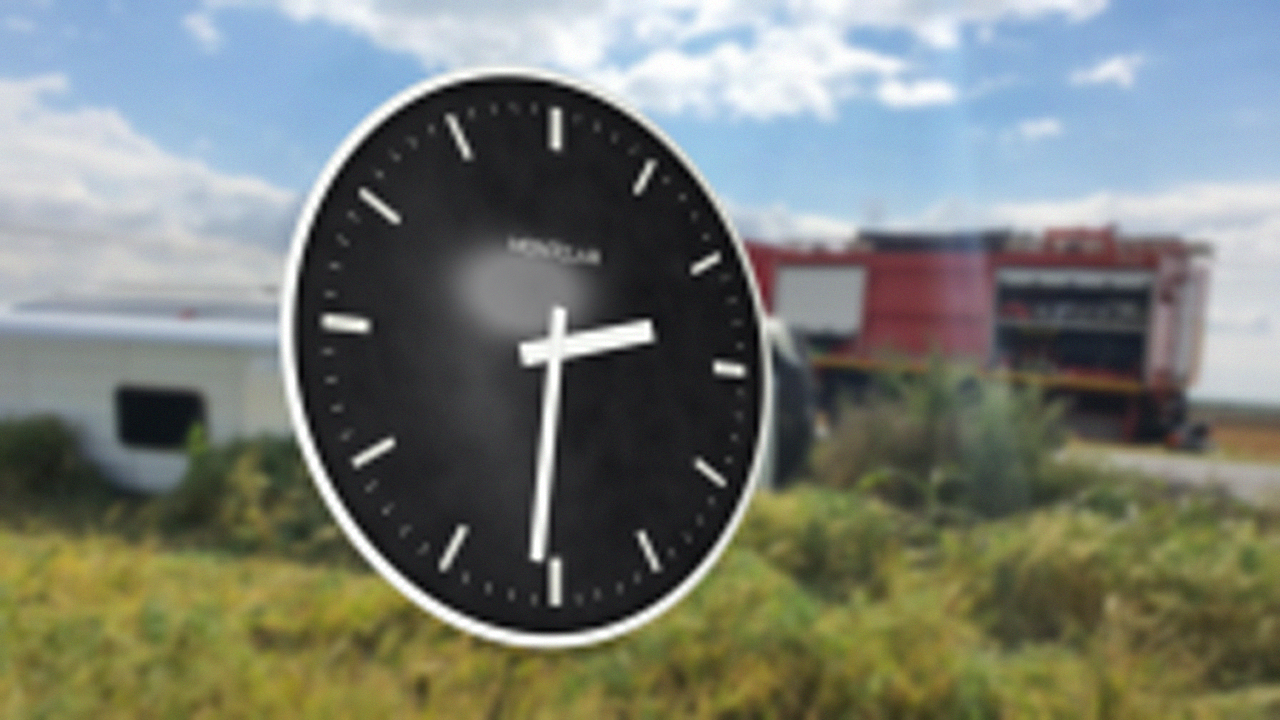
2:31
